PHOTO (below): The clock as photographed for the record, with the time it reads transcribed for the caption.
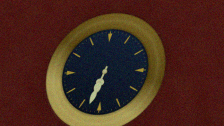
6:33
